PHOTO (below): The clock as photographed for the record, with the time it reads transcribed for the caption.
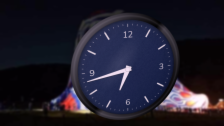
6:43
